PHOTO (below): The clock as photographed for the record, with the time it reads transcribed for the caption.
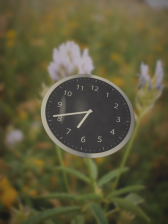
6:41
